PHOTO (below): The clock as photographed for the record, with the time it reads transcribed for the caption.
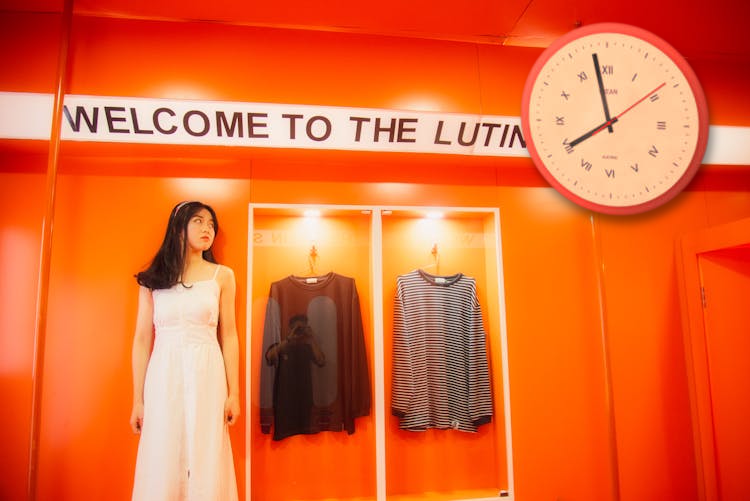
7:58:09
